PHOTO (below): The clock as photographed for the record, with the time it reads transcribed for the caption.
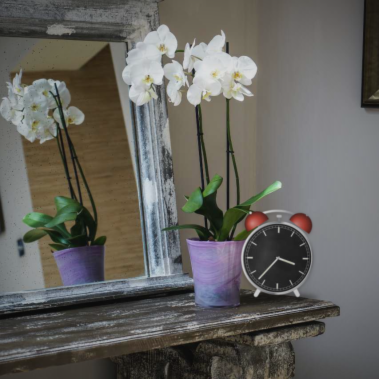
3:37
